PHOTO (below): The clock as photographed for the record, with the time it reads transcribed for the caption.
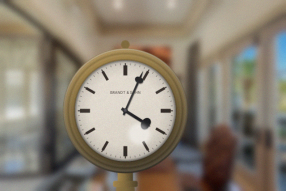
4:04
